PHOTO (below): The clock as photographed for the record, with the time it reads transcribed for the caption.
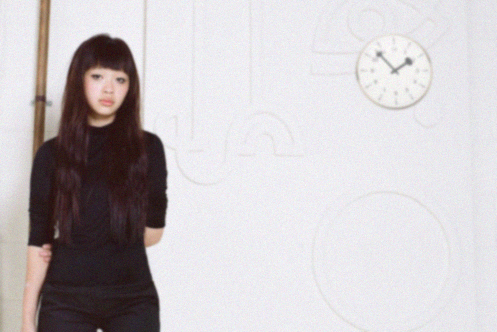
1:53
